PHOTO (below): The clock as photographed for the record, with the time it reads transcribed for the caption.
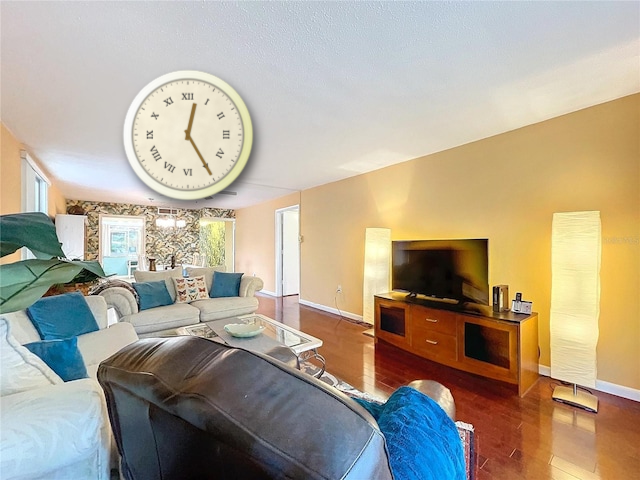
12:25
